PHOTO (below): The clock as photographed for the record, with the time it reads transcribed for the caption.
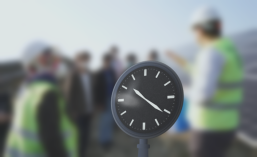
10:21
